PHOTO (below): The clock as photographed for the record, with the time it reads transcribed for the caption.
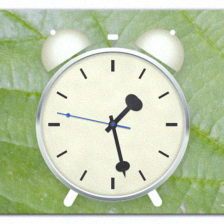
1:27:47
